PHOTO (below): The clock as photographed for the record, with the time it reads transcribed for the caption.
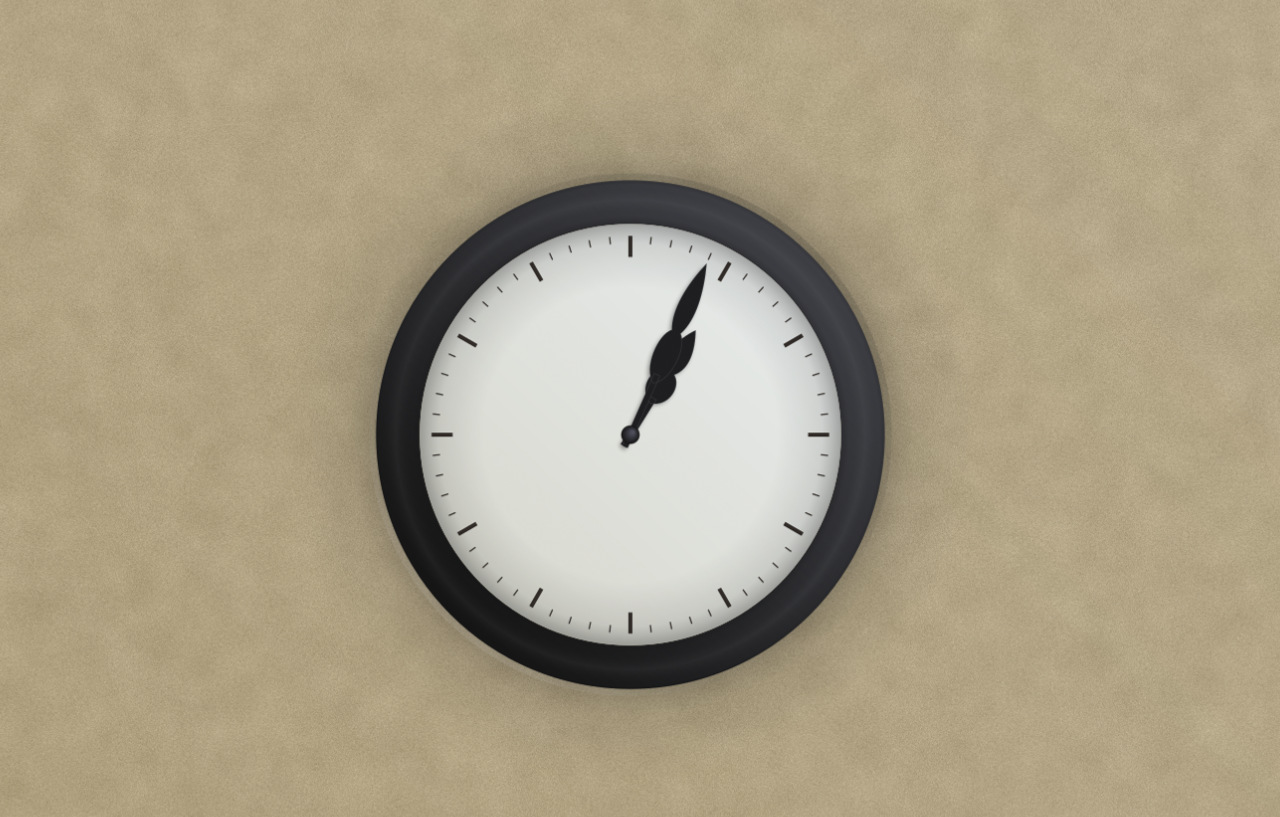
1:04
